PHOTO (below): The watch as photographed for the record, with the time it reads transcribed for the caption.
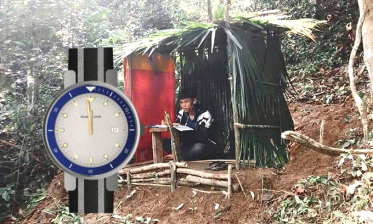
11:59
